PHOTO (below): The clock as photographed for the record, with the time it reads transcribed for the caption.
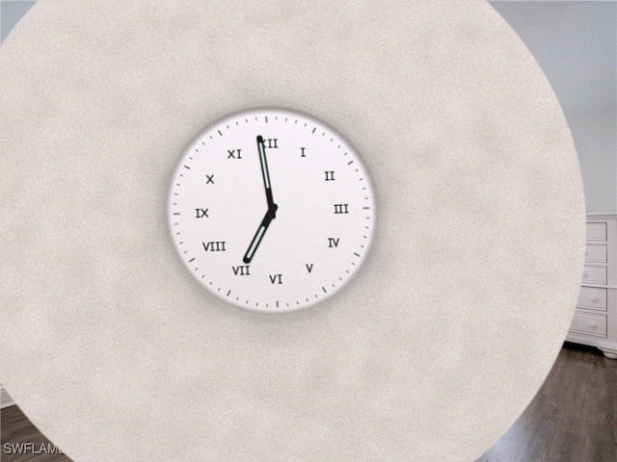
6:59
